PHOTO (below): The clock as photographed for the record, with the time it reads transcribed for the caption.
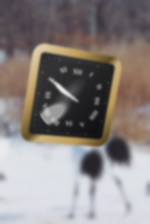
9:50
